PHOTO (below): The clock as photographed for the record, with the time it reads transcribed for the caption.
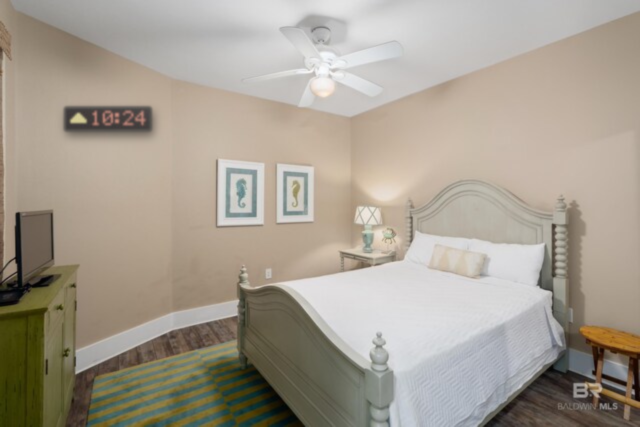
10:24
